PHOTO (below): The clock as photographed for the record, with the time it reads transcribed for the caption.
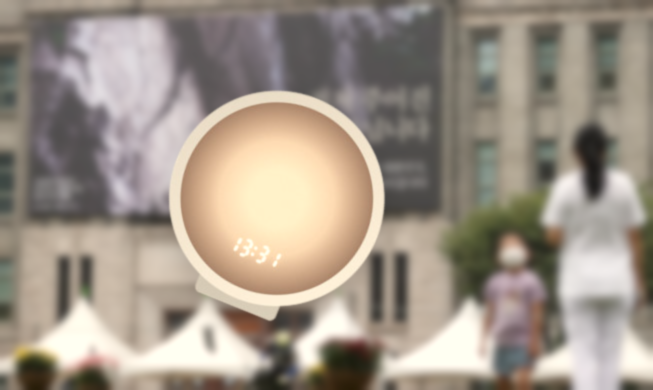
13:31
